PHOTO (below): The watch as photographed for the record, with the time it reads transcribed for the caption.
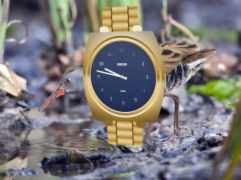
9:47
